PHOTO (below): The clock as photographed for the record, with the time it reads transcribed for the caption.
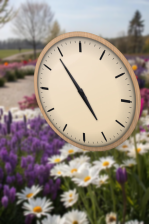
4:54
